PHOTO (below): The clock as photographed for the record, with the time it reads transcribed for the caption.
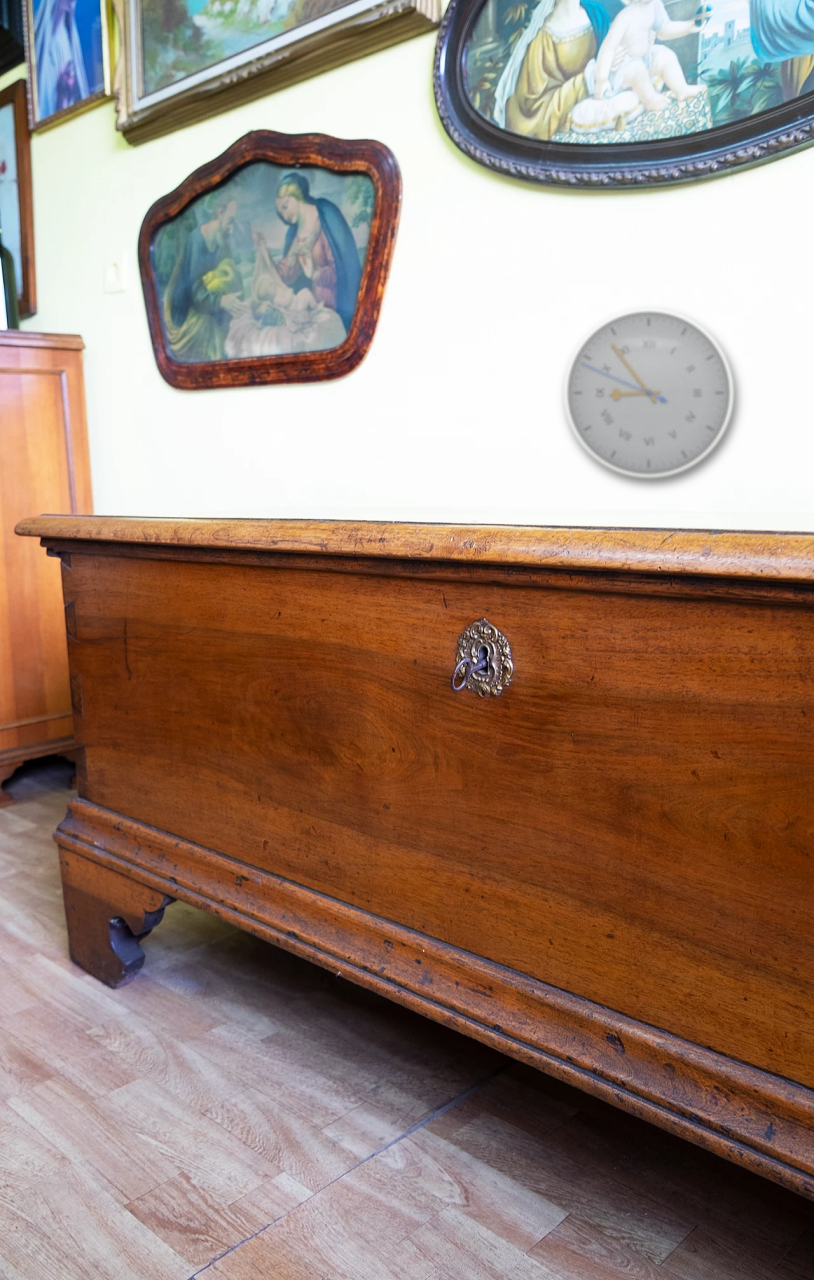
8:53:49
